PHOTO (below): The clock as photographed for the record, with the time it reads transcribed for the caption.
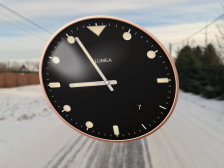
8:56
